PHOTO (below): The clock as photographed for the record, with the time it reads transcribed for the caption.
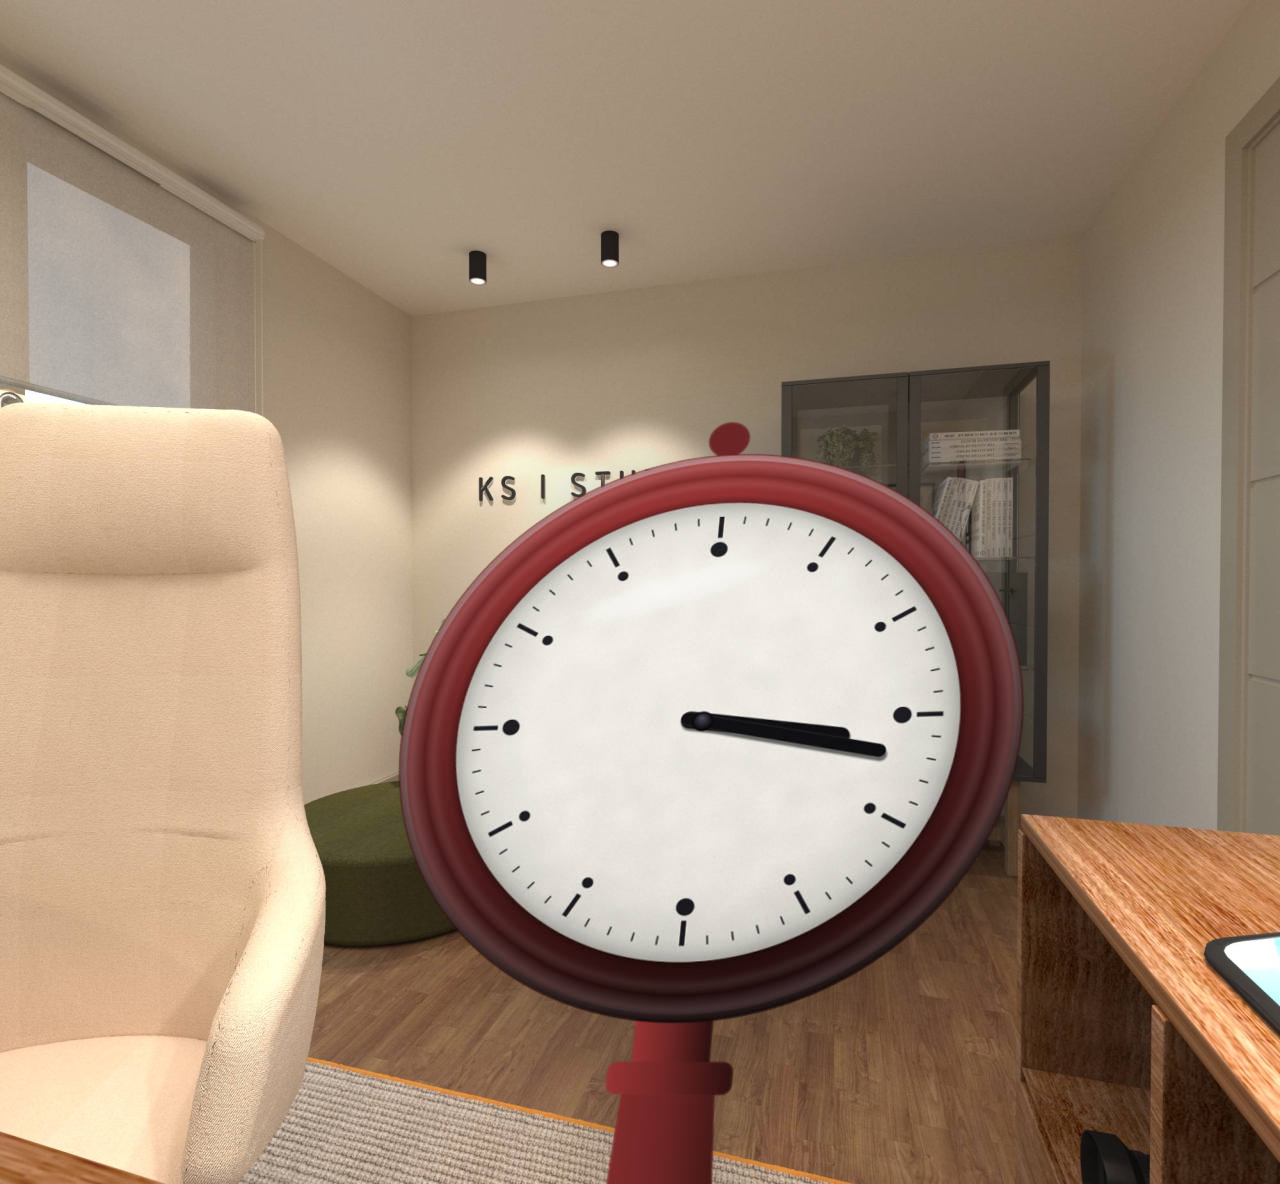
3:17
